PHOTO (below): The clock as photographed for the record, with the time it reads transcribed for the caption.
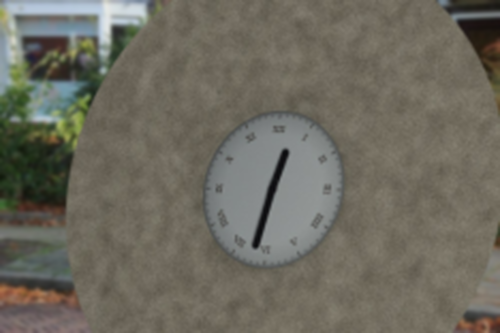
12:32
